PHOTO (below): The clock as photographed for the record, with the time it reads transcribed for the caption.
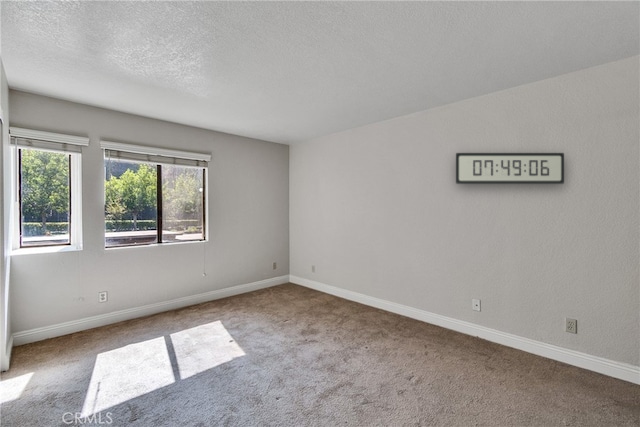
7:49:06
